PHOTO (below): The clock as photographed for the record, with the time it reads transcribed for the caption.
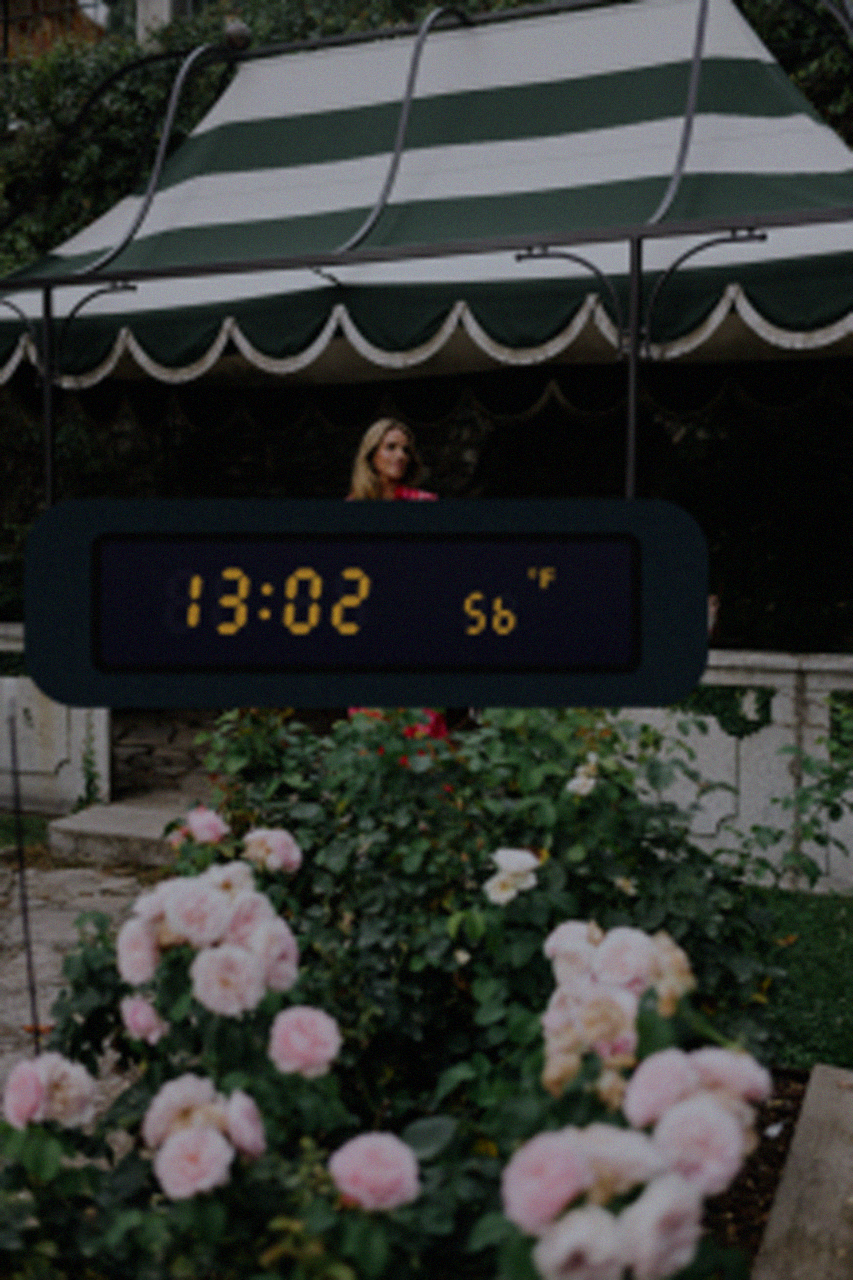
13:02
